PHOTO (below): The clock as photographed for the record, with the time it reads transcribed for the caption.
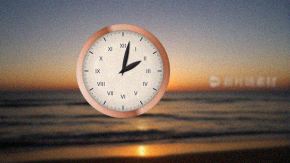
2:02
